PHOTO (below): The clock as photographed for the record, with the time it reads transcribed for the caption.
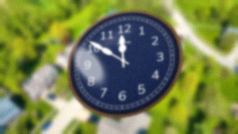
11:51
